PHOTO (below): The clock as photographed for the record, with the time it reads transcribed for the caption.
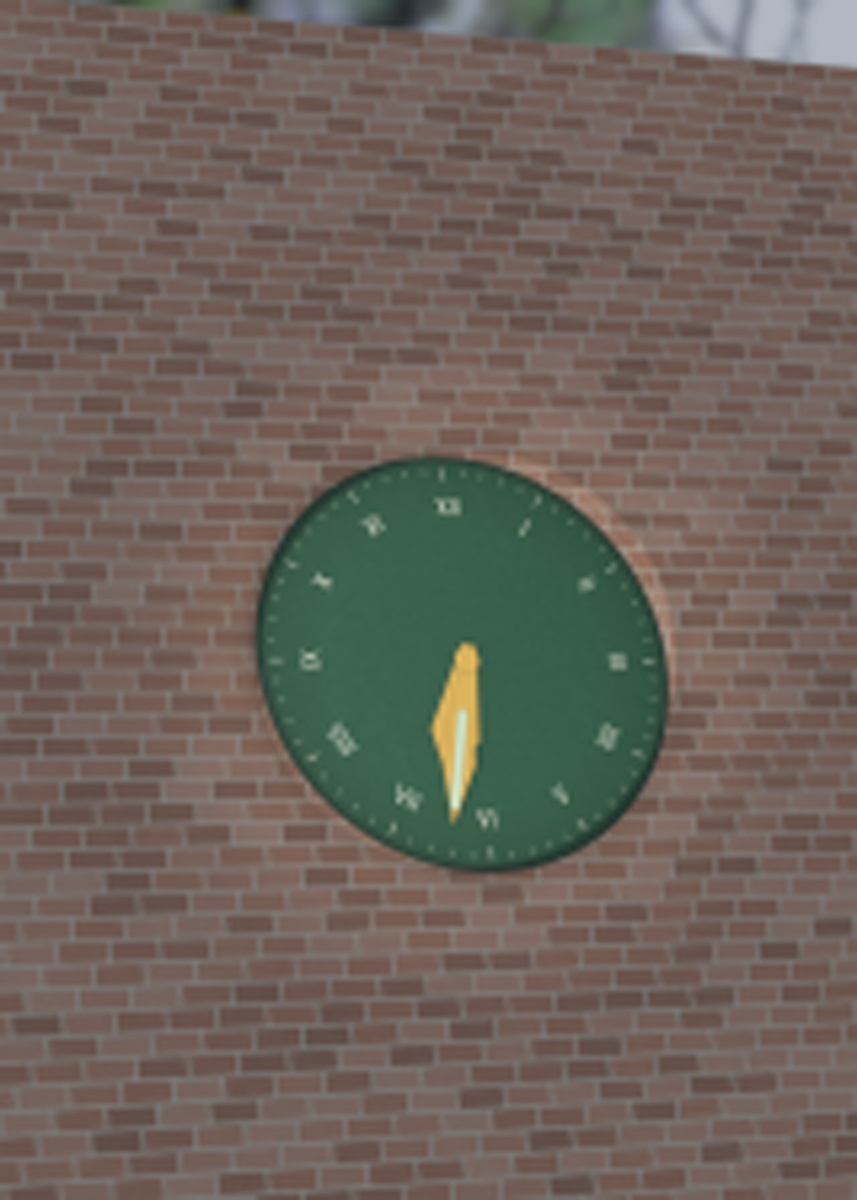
6:32
